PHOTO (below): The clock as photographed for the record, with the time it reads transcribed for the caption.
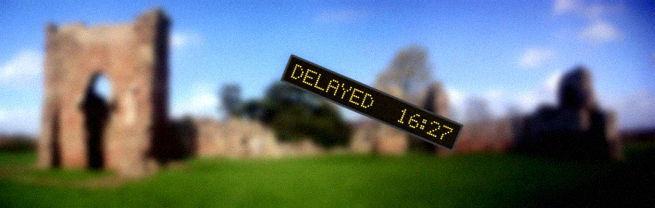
16:27
